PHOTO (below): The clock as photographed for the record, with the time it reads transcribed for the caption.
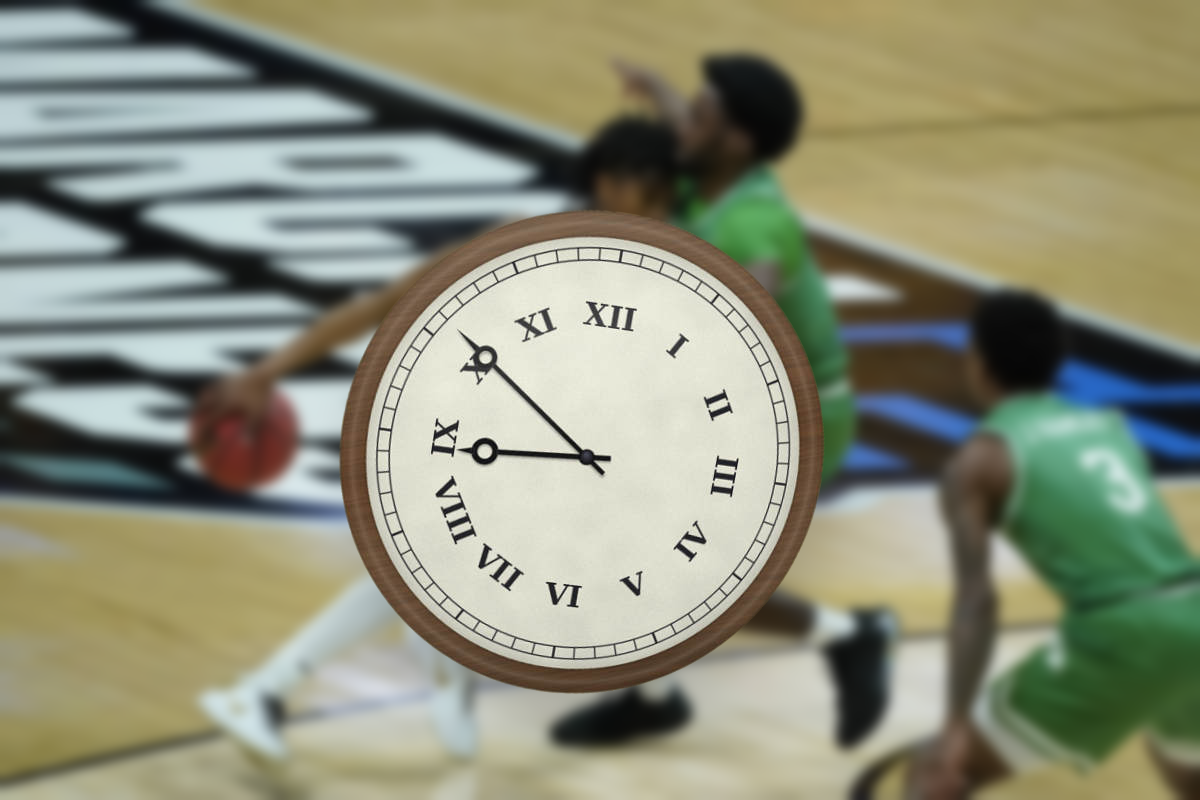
8:51
